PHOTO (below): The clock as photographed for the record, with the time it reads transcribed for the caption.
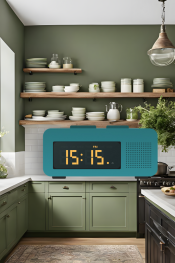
15:15
